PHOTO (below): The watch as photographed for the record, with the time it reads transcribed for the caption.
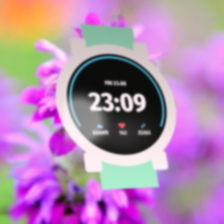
23:09
